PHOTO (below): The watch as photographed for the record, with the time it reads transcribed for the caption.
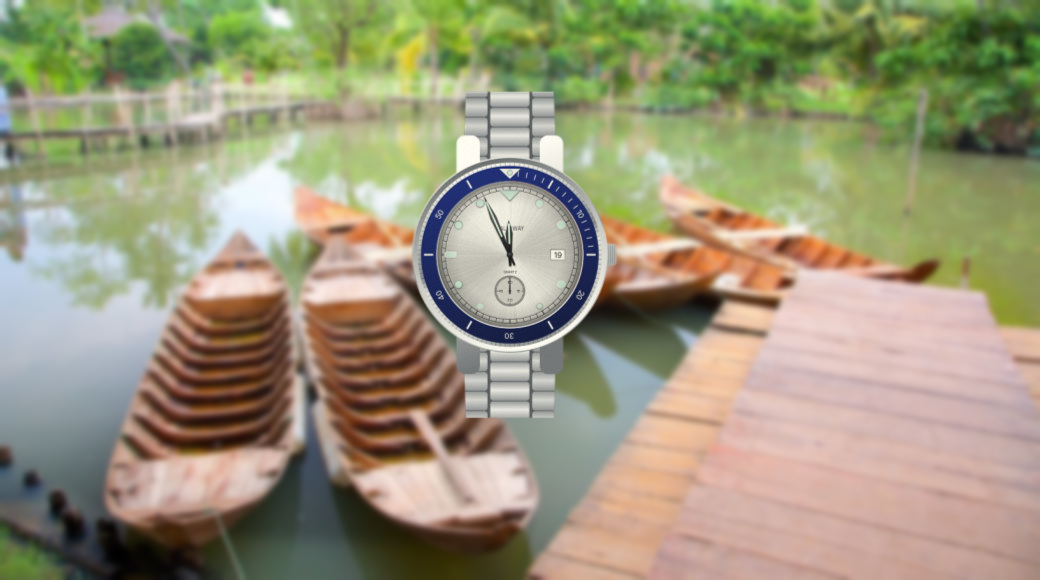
11:56
